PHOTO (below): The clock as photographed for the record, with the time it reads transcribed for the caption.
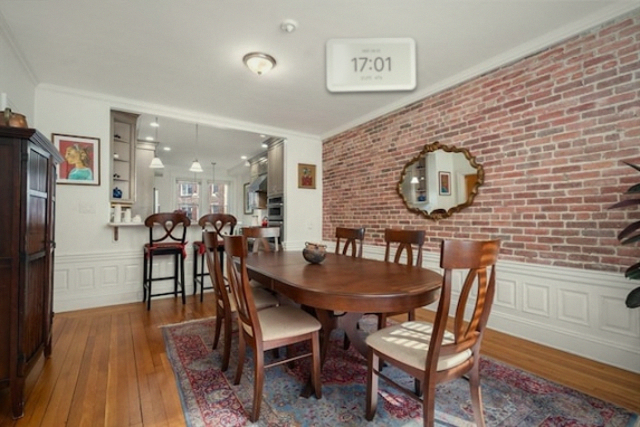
17:01
